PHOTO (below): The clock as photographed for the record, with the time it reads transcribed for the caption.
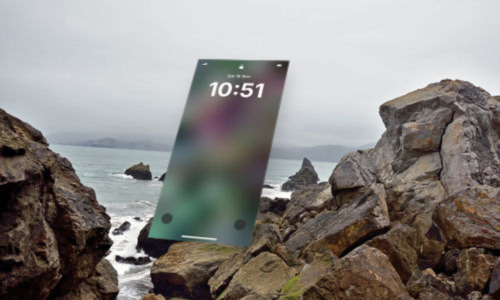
10:51
